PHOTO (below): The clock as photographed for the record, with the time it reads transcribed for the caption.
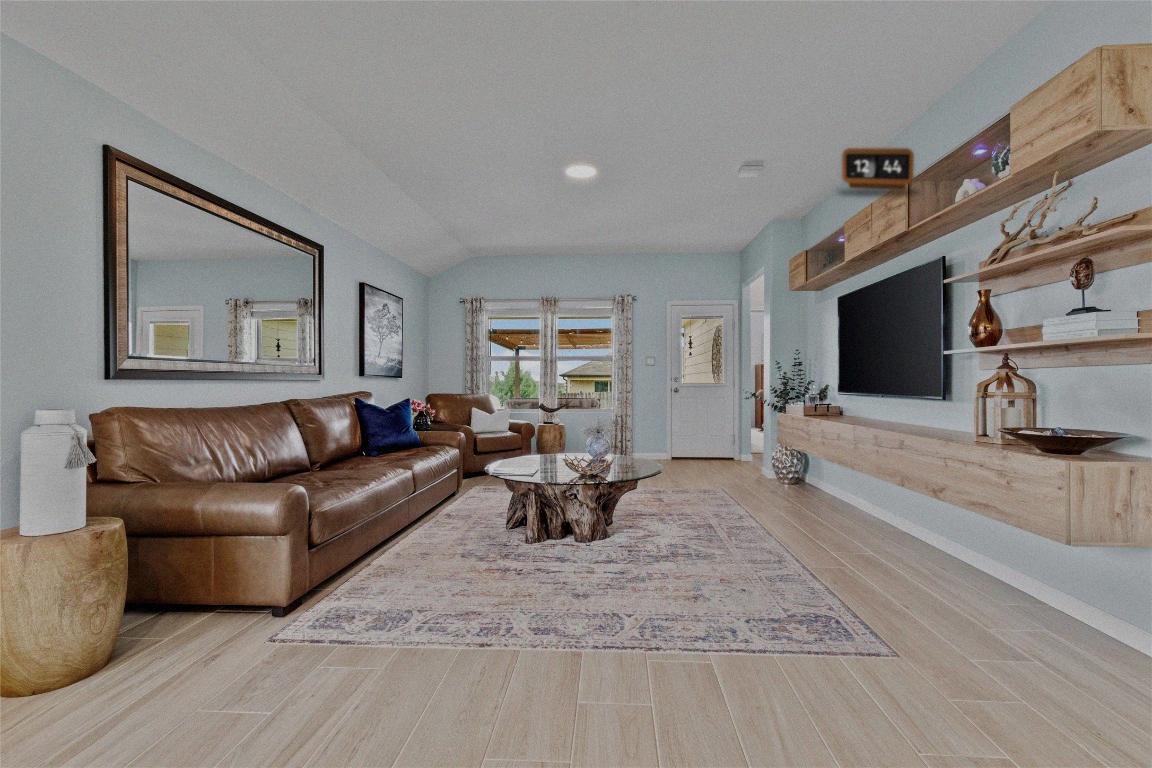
12:44
